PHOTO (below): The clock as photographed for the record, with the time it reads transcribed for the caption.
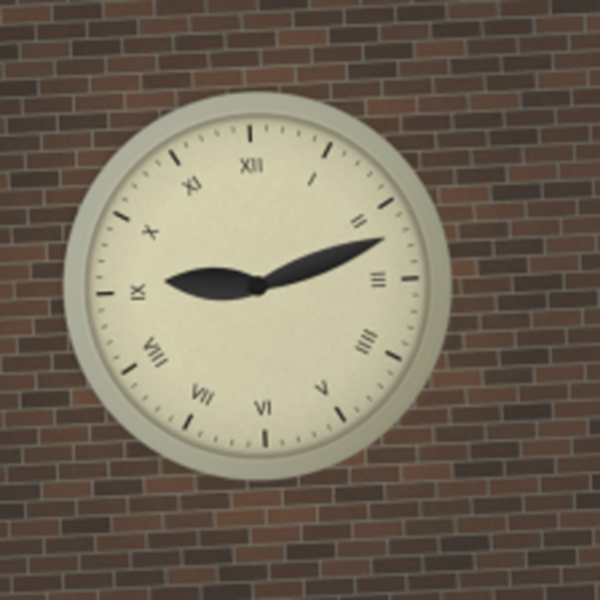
9:12
